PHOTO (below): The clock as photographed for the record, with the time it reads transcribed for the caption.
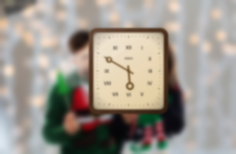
5:50
